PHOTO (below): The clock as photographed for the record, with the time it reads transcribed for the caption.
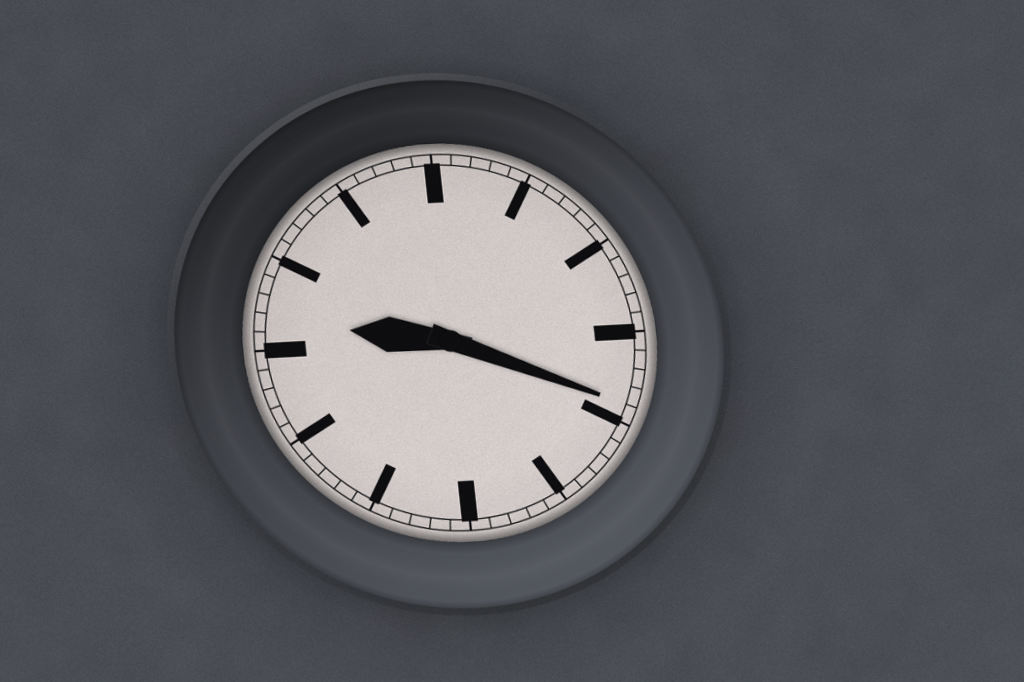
9:19
